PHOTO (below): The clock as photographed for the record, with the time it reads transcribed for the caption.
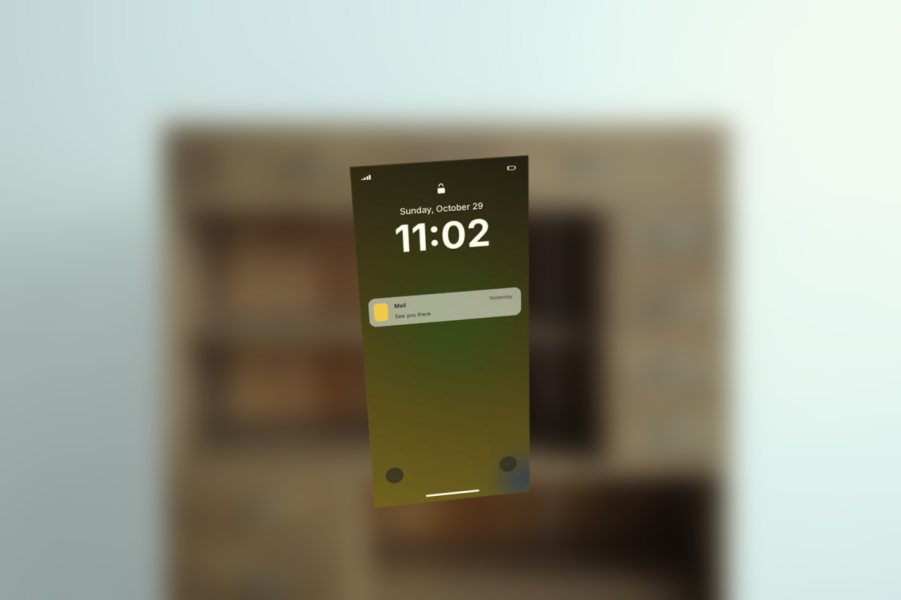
11:02
